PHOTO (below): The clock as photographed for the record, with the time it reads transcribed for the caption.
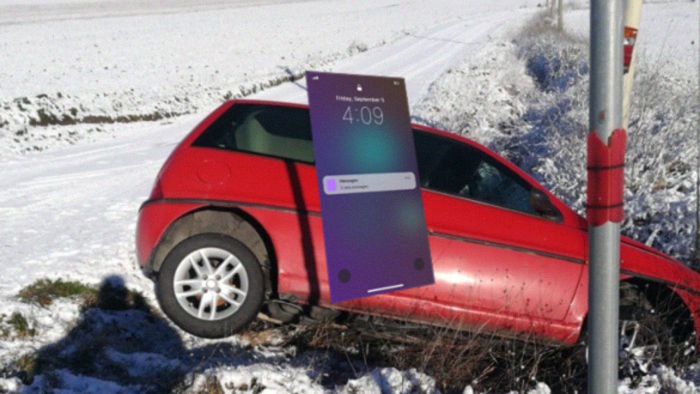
4:09
